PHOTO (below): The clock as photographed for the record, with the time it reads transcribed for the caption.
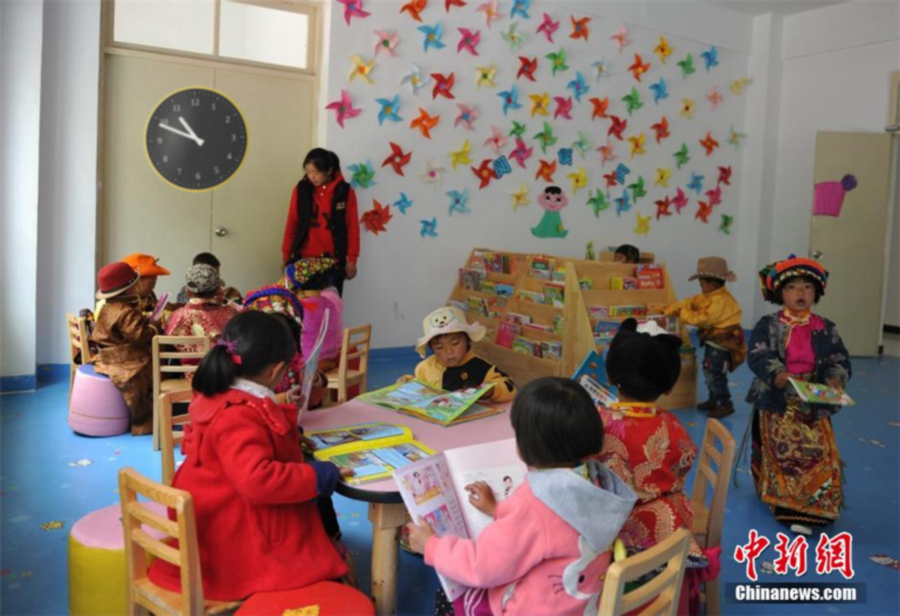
10:49
